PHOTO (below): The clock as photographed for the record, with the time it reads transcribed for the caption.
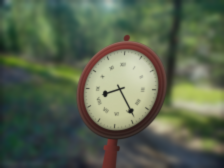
8:24
